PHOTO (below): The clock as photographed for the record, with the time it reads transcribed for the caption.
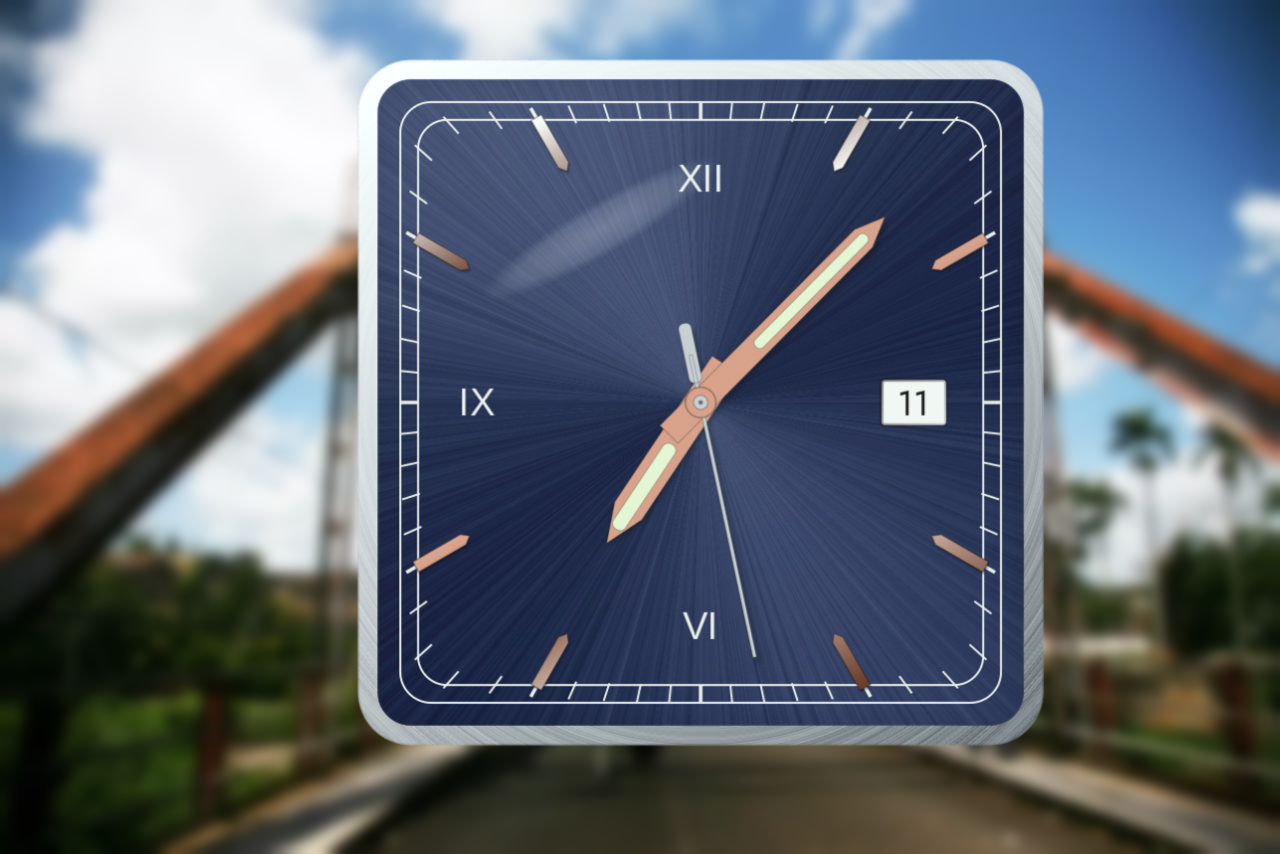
7:07:28
